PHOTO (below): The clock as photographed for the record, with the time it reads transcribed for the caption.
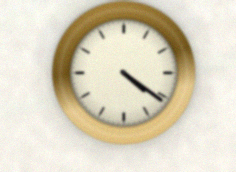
4:21
